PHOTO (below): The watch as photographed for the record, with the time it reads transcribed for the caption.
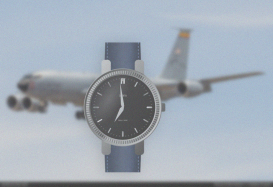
6:59
